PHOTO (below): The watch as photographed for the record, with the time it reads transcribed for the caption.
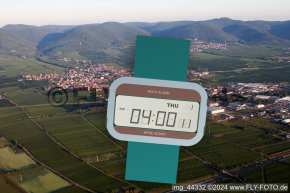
4:00:11
